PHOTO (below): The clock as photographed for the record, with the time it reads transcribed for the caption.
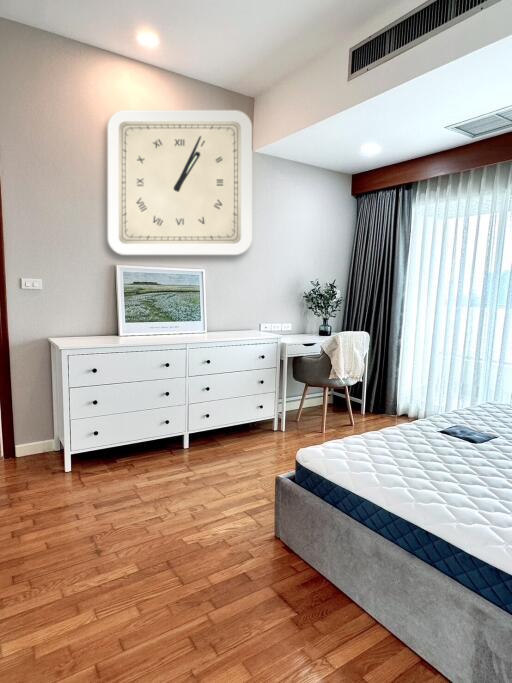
1:04
